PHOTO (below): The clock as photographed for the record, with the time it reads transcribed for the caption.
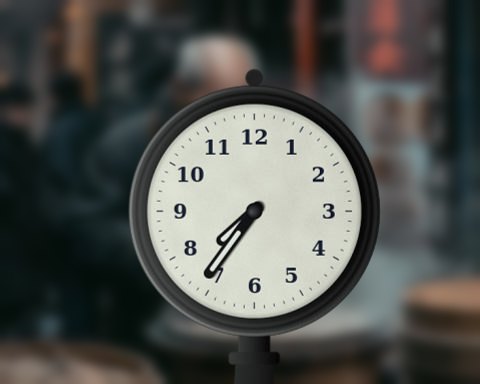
7:36
